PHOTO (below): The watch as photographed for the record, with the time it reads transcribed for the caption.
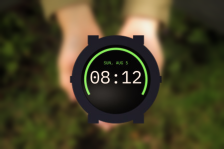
8:12
